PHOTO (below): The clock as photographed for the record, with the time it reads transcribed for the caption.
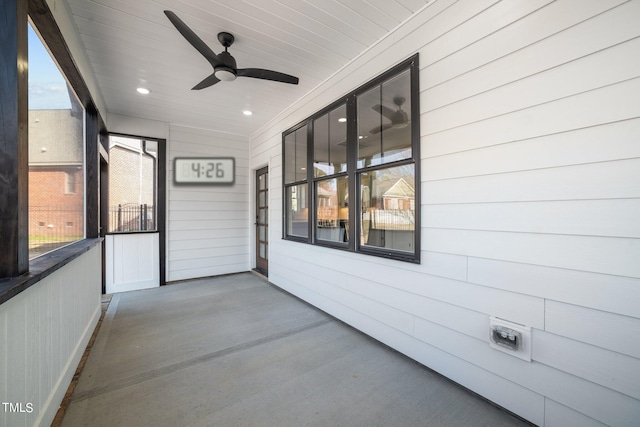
4:26
